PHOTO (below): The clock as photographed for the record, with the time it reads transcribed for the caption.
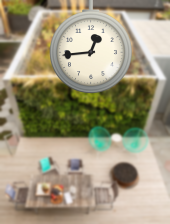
12:44
